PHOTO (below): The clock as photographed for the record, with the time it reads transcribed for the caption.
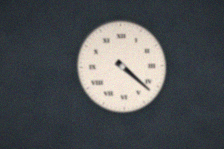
4:22
